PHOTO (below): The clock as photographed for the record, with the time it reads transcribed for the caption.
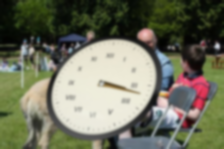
3:17
